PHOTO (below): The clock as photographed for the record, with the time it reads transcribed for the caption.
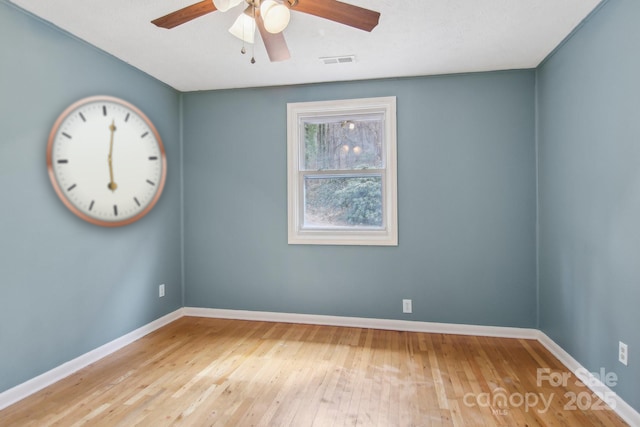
6:02
